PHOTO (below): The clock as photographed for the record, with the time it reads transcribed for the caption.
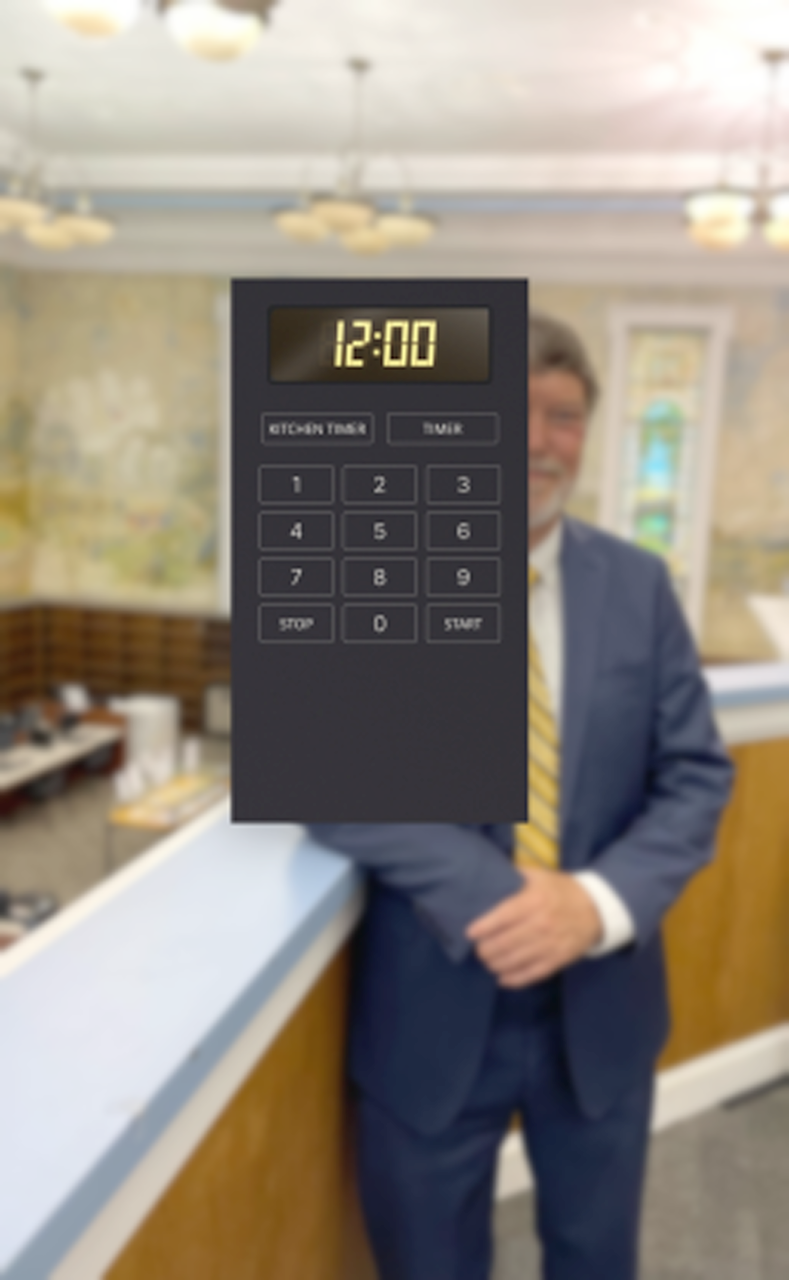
12:00
